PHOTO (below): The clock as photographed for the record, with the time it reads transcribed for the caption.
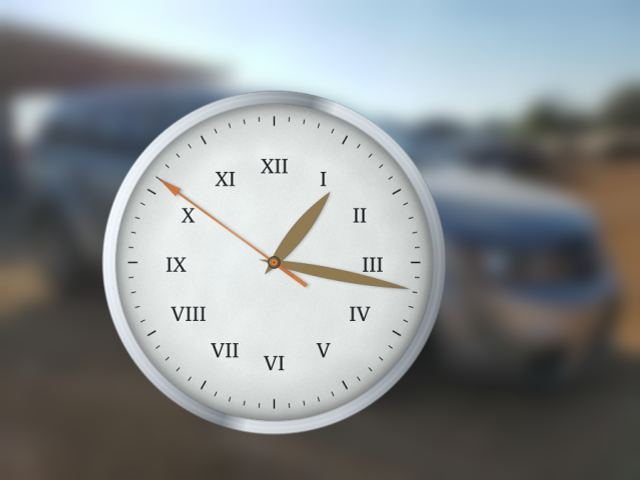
1:16:51
